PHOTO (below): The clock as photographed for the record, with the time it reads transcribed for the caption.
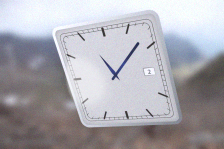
11:08
